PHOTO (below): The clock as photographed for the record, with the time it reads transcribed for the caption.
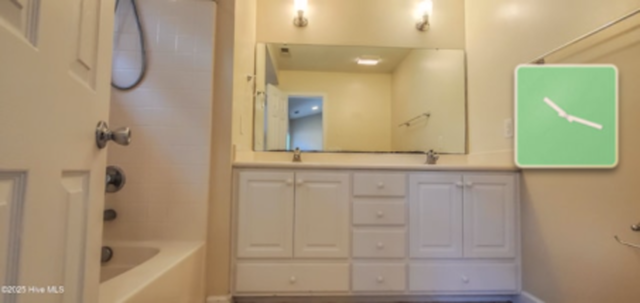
10:18
